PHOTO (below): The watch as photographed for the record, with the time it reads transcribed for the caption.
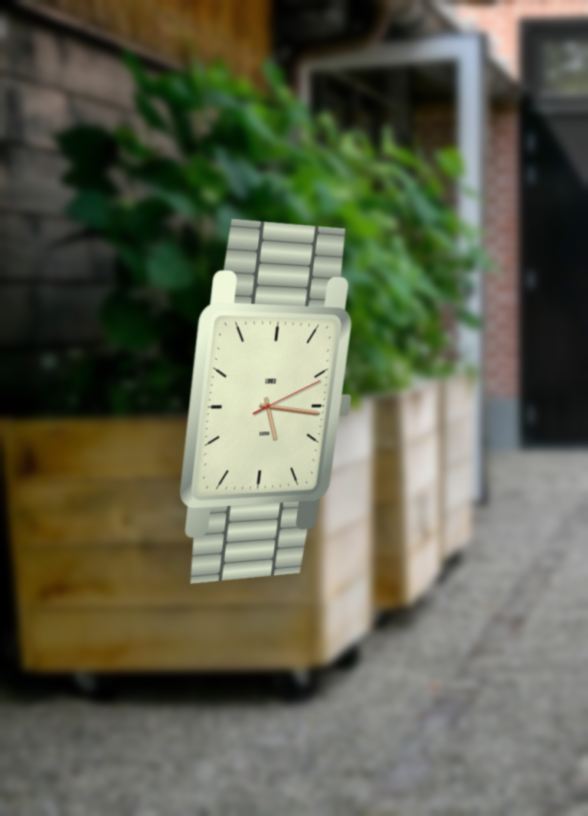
5:16:11
